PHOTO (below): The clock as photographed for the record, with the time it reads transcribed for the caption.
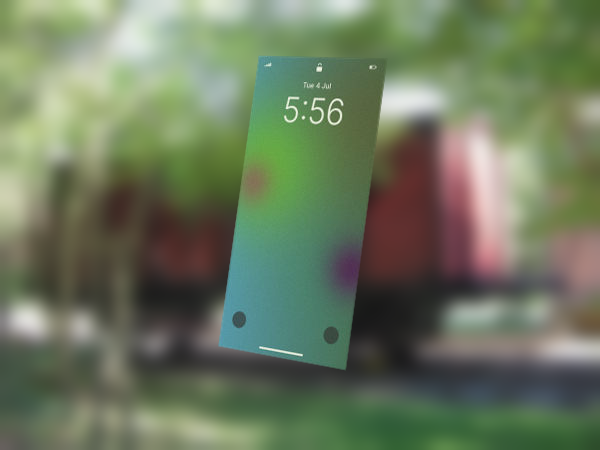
5:56
